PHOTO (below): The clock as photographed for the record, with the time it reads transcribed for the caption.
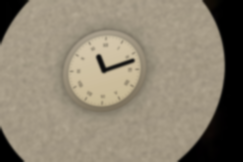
11:12
